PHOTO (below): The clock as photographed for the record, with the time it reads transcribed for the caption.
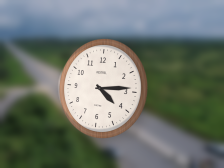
4:14
